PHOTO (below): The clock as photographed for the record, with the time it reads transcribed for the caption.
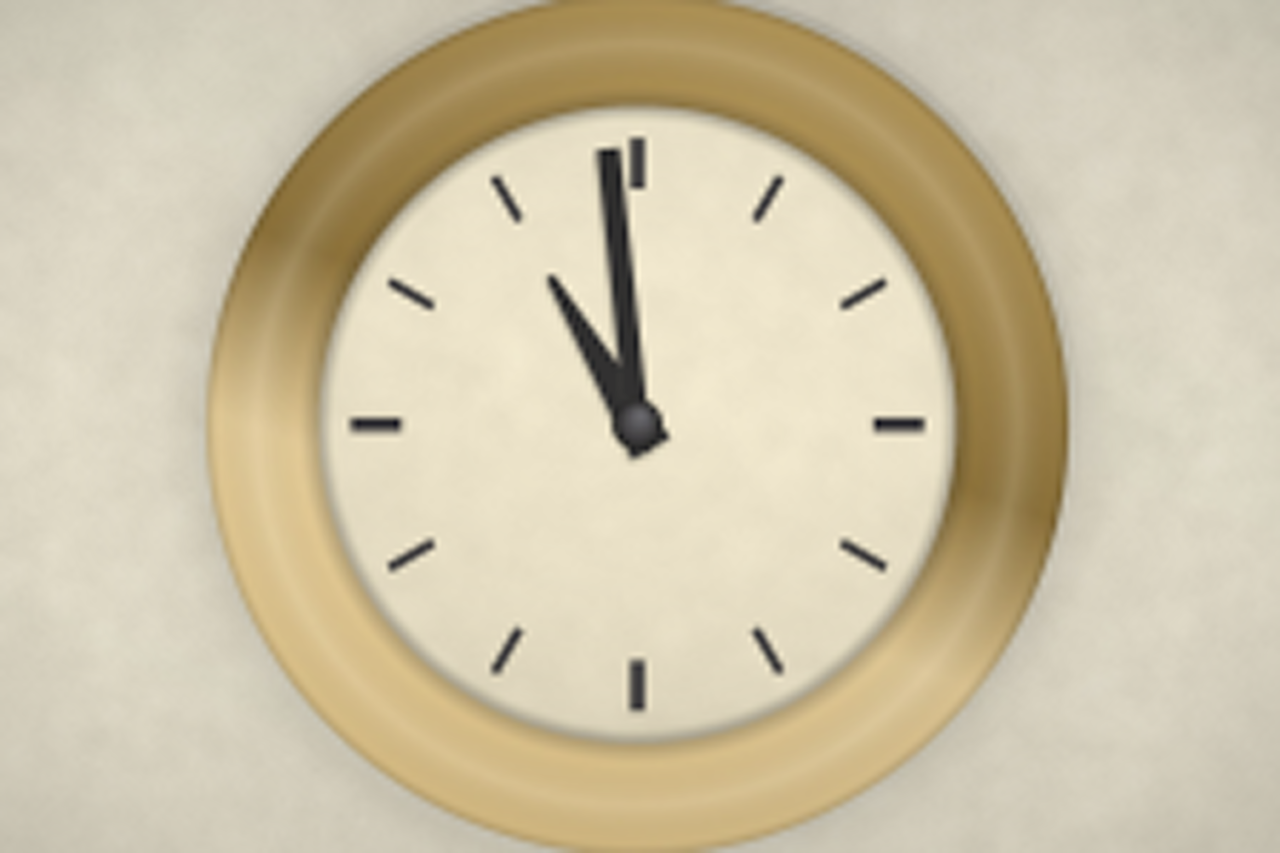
10:59
